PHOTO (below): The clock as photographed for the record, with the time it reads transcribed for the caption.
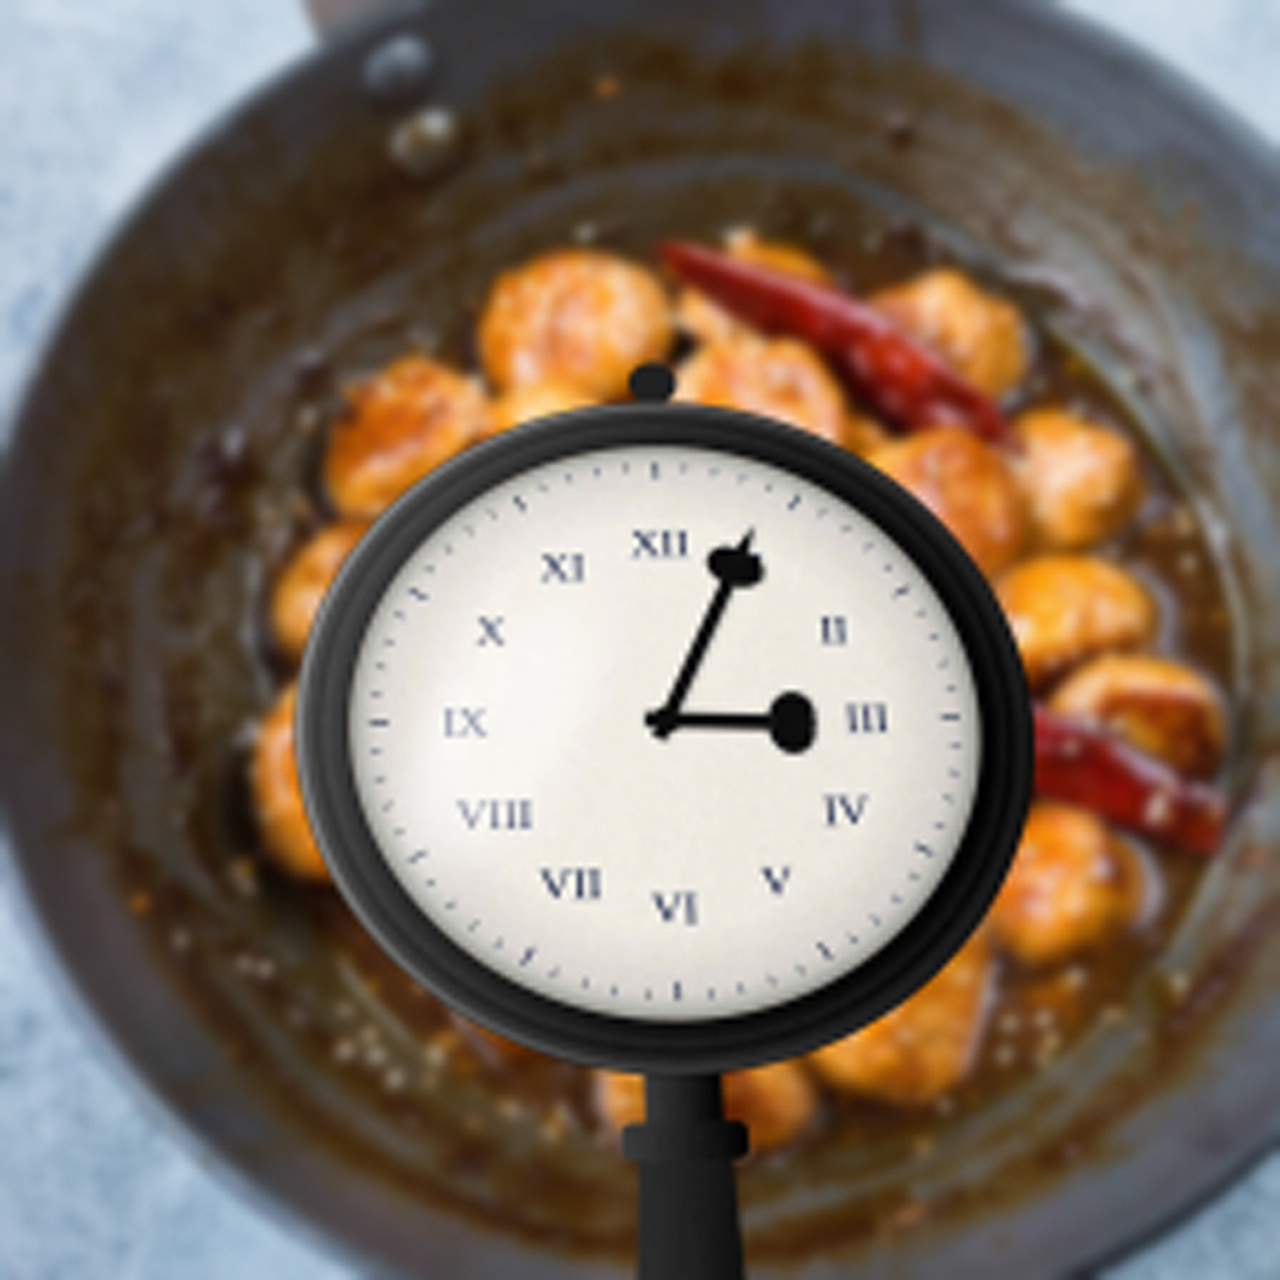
3:04
